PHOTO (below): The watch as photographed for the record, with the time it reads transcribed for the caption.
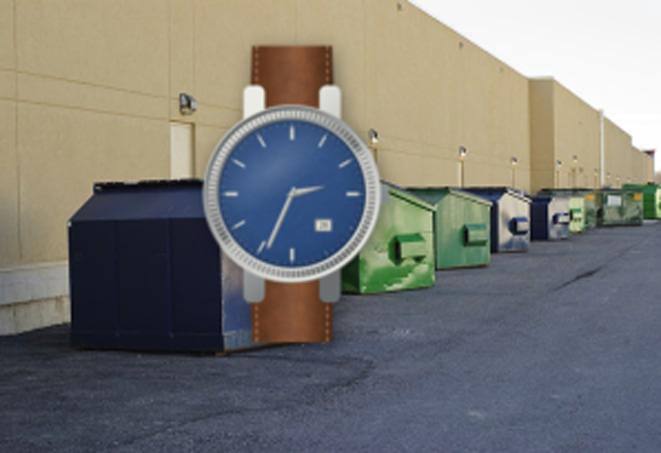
2:34
